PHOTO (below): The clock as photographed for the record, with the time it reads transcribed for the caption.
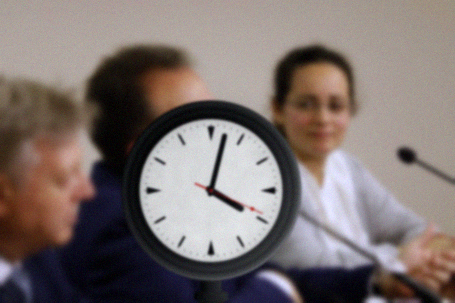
4:02:19
